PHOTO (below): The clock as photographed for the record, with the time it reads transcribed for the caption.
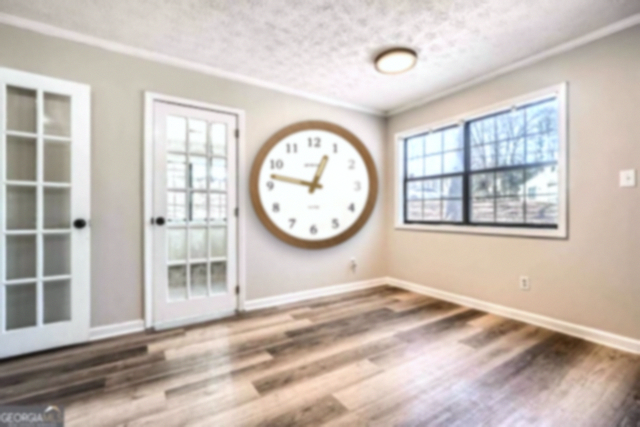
12:47
